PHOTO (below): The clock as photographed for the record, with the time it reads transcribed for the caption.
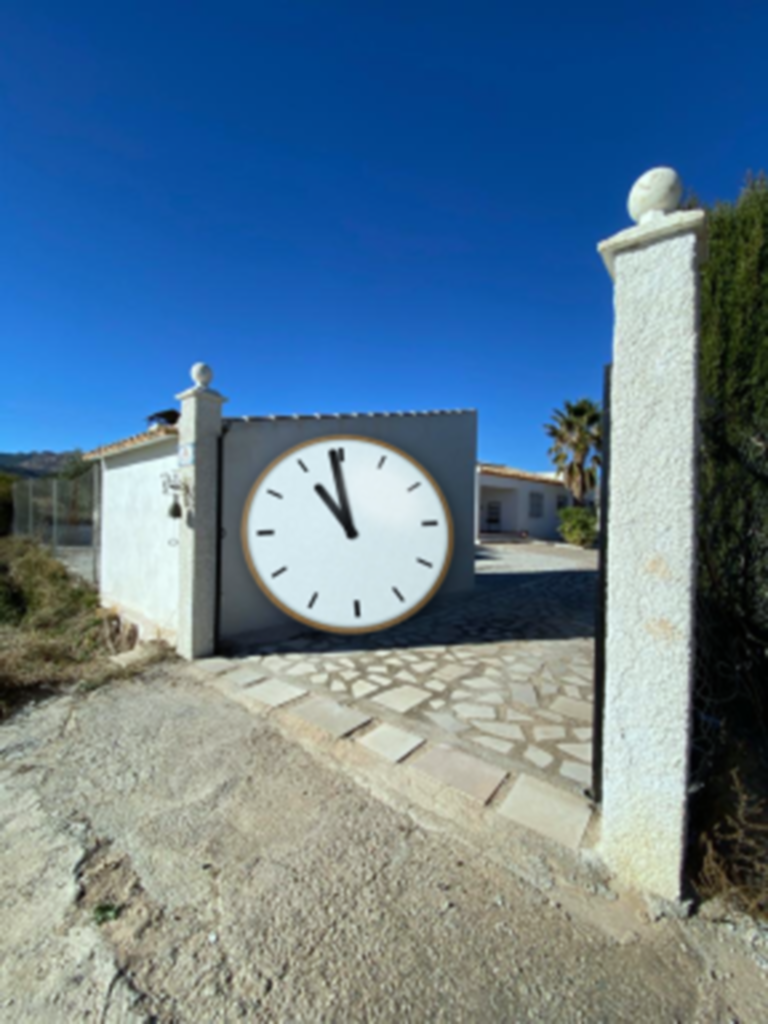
10:59
